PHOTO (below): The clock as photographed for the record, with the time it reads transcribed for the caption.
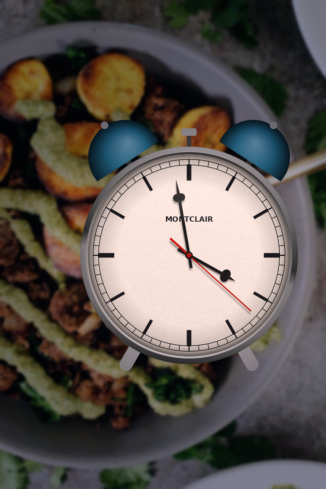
3:58:22
